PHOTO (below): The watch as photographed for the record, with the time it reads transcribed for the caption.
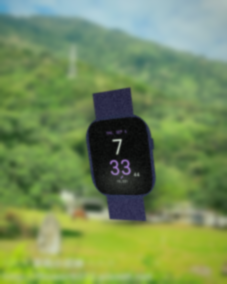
7:33
